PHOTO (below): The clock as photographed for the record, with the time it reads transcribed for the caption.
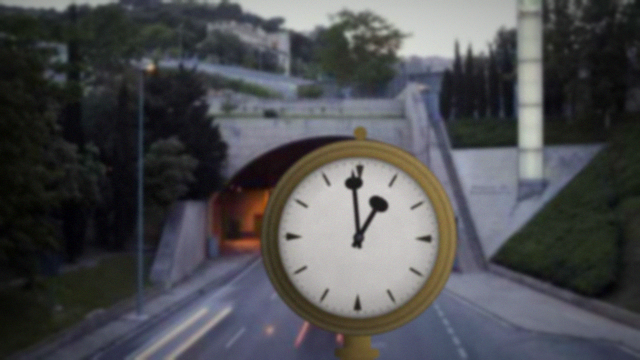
12:59
